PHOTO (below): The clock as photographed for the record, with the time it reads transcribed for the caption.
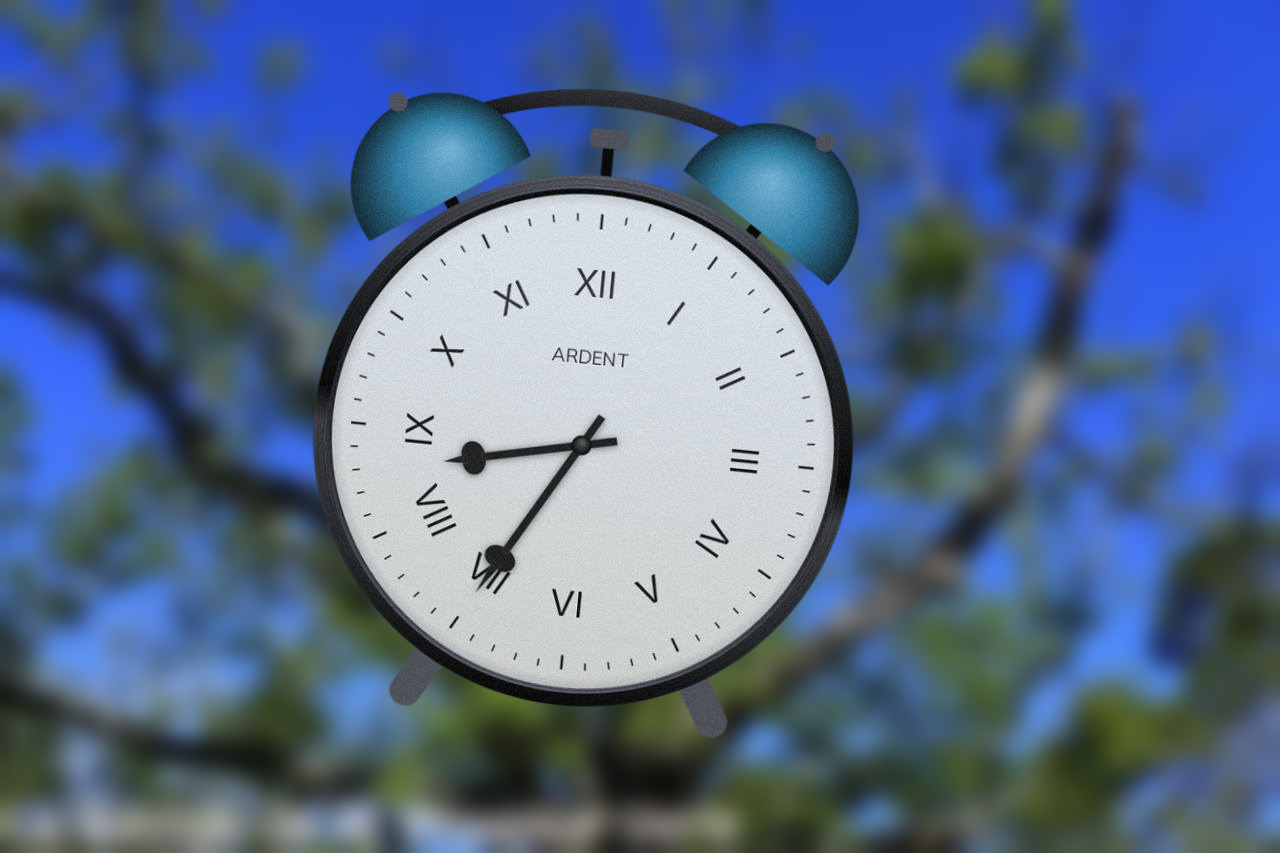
8:35
